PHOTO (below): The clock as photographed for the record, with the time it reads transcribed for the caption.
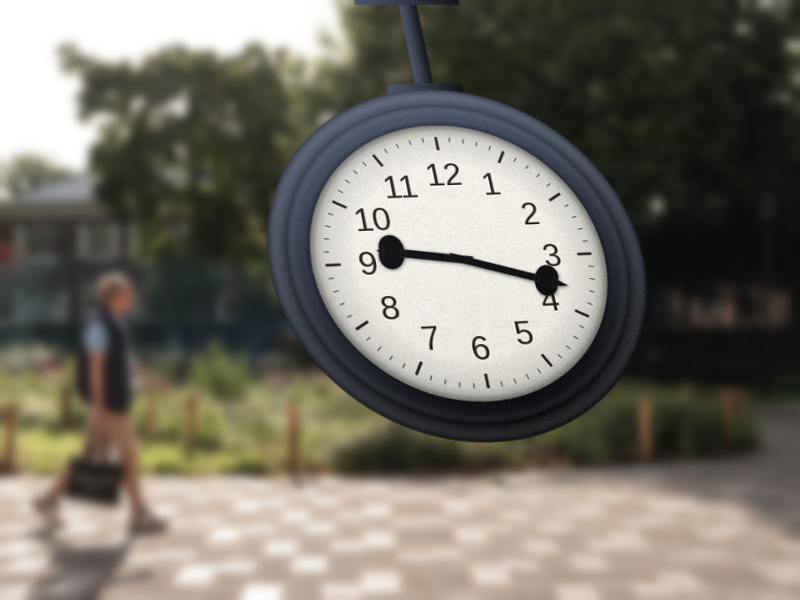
9:18
